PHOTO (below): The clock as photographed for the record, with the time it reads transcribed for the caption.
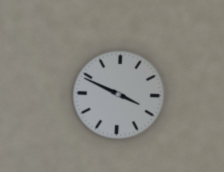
3:49
